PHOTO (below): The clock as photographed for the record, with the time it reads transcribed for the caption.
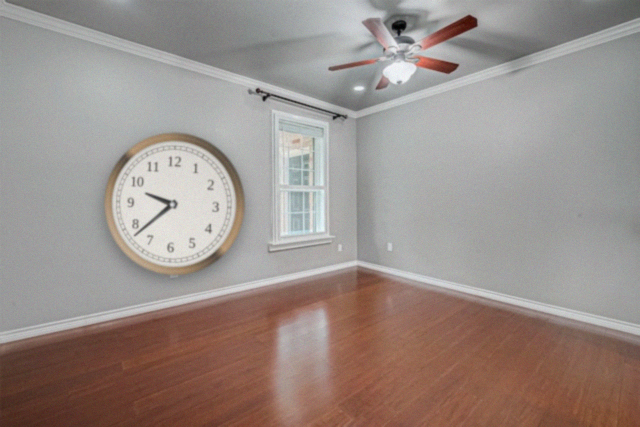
9:38
